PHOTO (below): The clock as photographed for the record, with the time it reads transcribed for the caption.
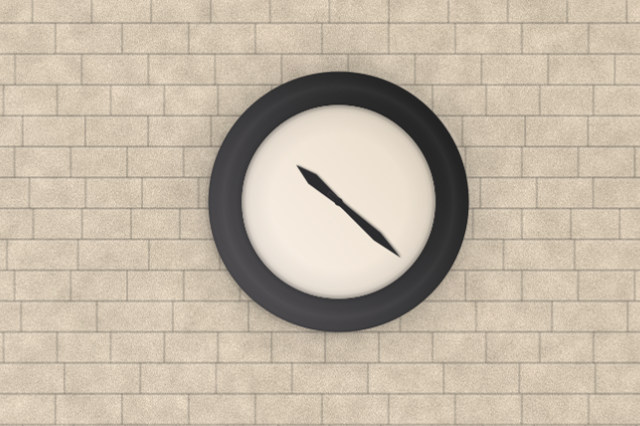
10:22
